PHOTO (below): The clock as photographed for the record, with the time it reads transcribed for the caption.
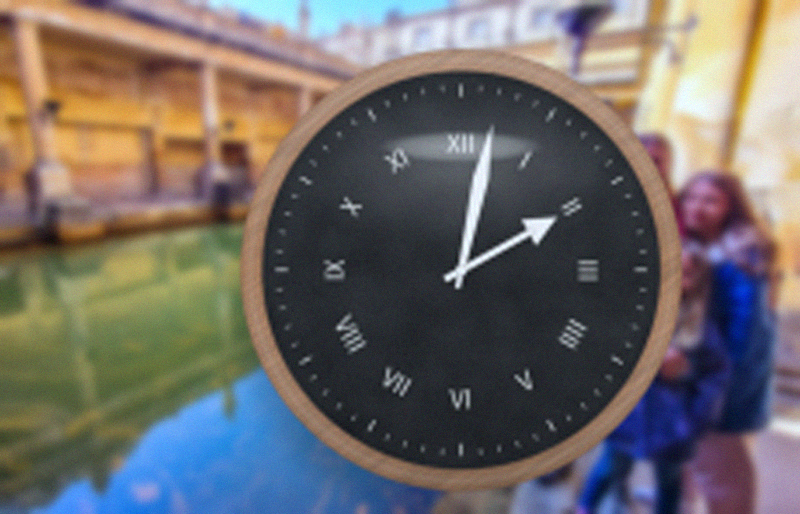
2:02
